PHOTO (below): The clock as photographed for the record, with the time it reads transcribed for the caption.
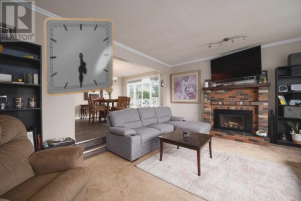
5:30
